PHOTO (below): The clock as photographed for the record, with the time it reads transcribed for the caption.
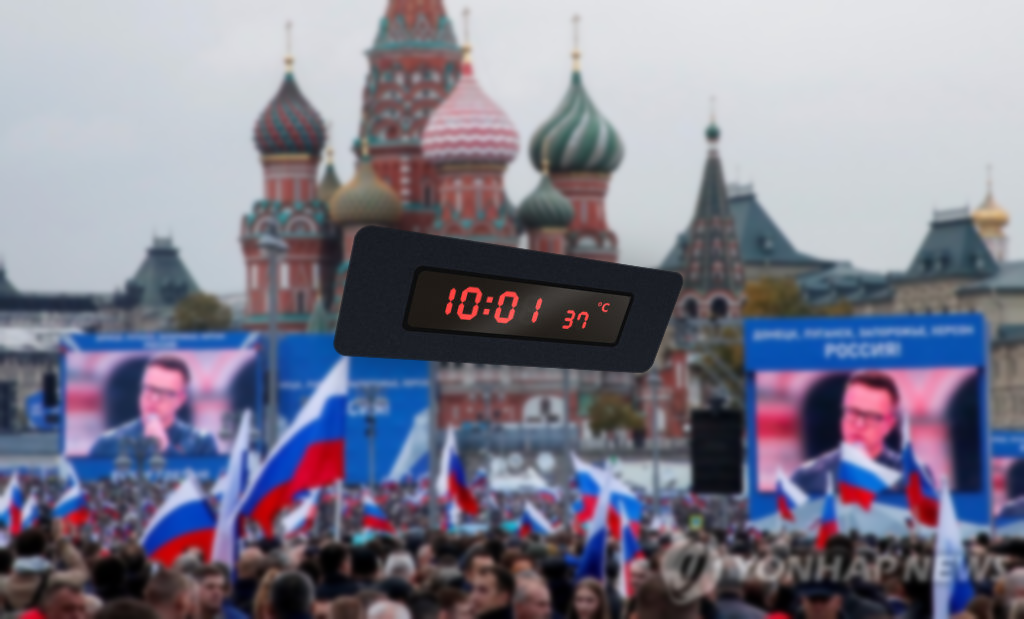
10:01
